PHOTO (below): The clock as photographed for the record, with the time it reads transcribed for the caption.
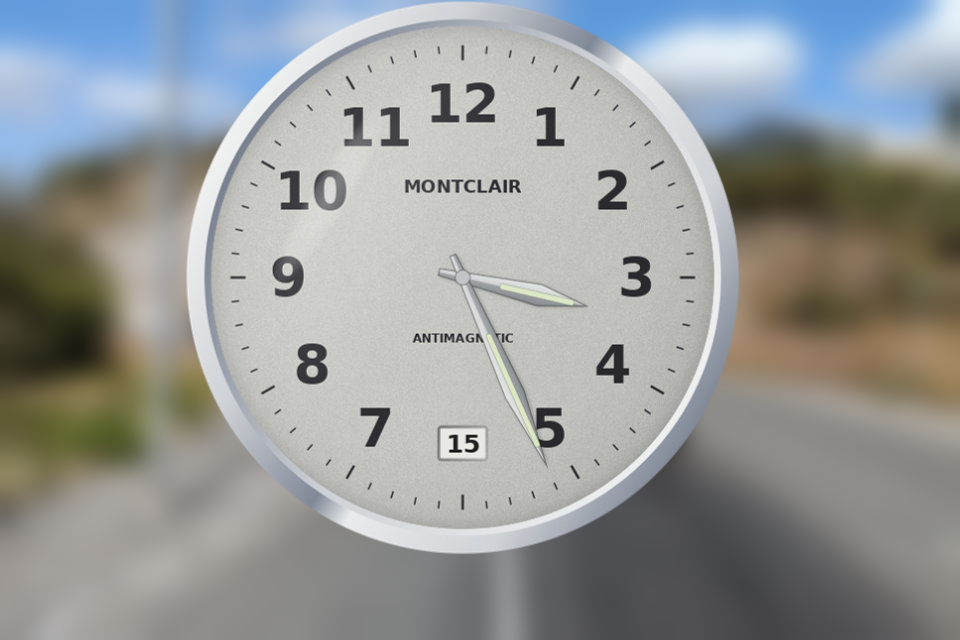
3:26
